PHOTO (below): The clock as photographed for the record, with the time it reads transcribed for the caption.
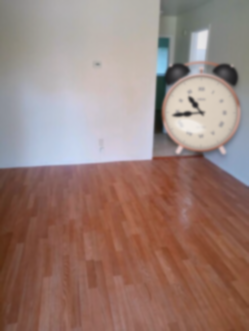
10:44
